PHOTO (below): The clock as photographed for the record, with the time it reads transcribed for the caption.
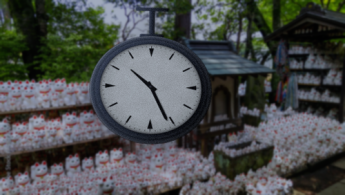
10:26
